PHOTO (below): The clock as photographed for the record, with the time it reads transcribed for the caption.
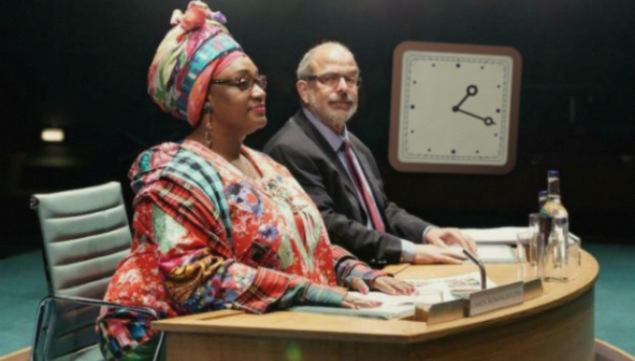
1:18
